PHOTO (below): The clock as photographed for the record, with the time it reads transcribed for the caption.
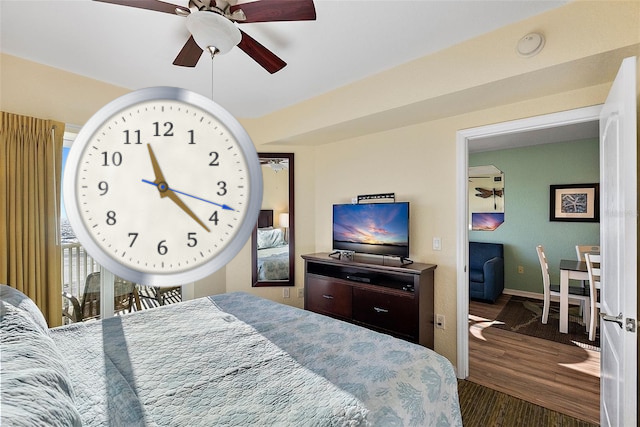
11:22:18
